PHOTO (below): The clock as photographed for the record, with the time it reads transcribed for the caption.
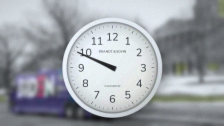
9:49
